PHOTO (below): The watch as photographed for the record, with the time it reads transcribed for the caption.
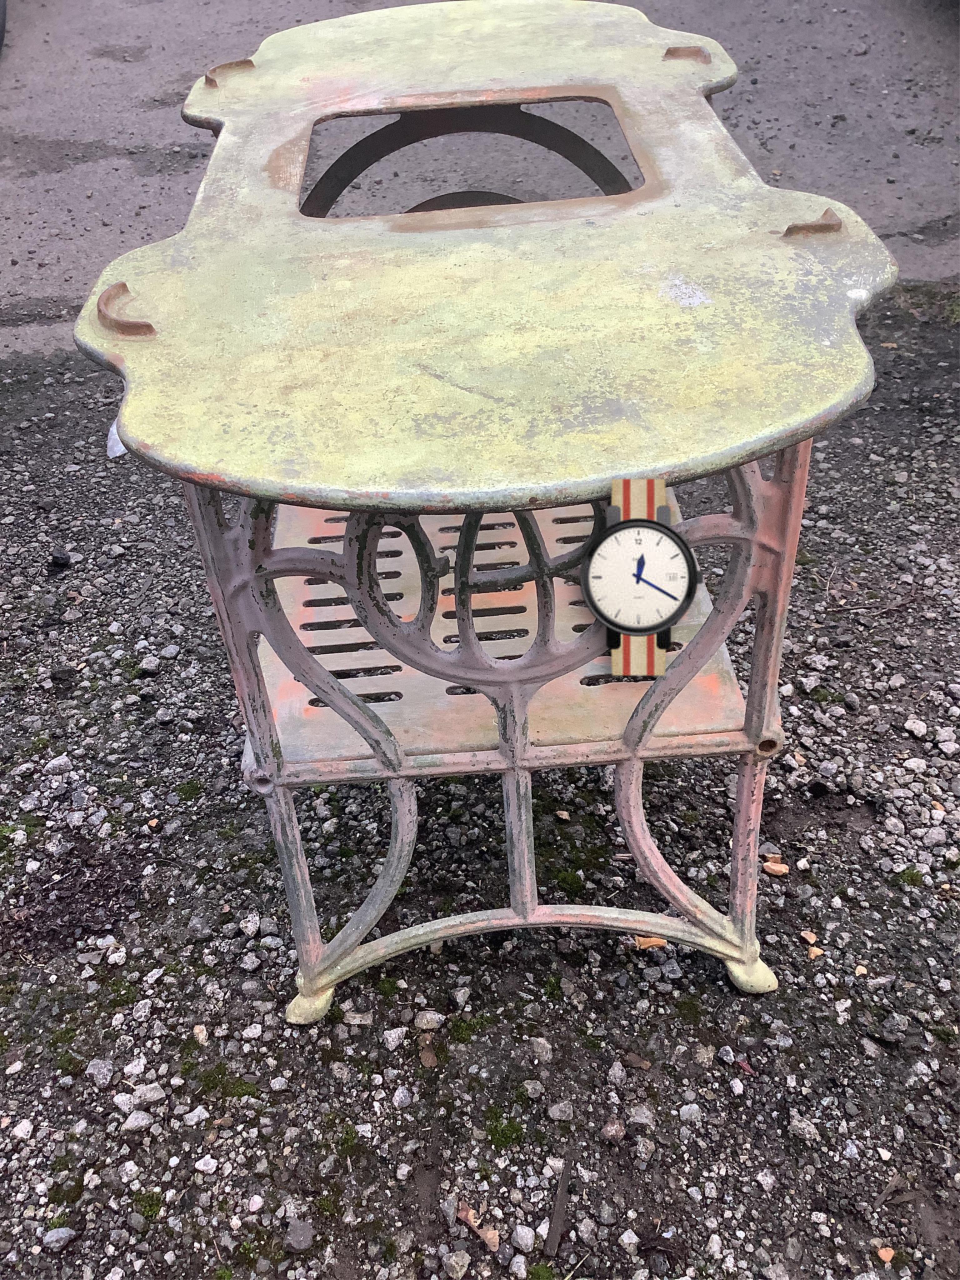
12:20
